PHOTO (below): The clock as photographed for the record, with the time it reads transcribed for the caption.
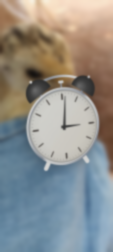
3:01
